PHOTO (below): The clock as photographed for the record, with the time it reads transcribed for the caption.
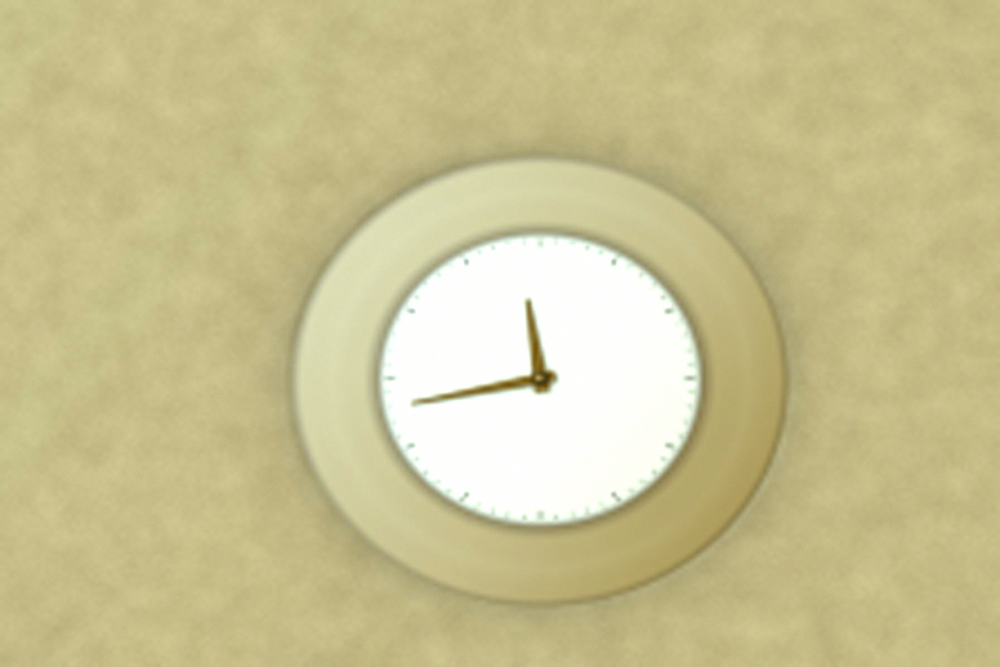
11:43
